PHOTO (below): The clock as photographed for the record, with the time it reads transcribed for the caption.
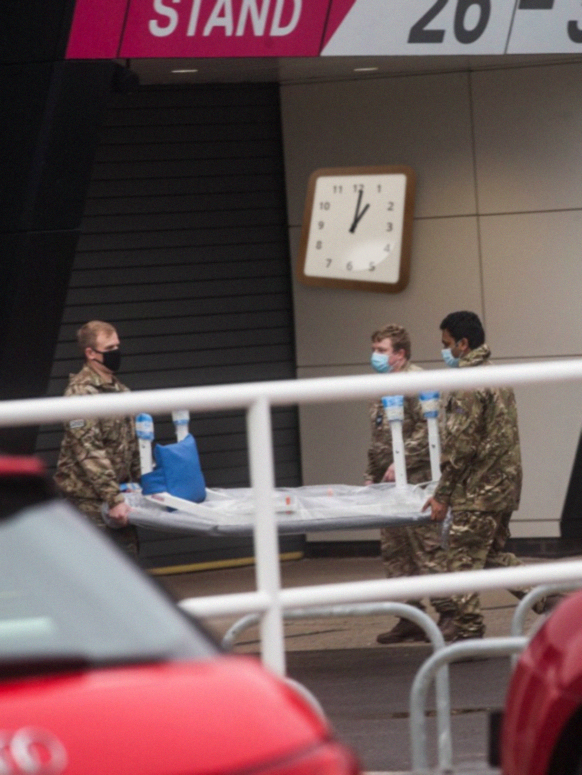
1:01
